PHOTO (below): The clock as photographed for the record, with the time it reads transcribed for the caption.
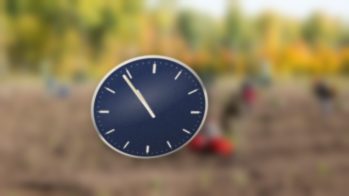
10:54
